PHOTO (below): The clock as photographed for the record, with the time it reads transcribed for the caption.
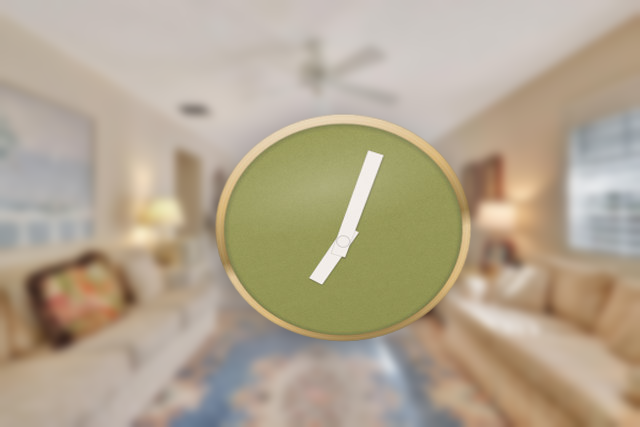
7:03
